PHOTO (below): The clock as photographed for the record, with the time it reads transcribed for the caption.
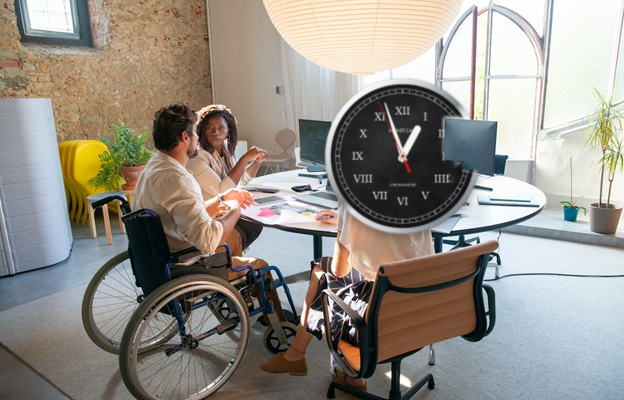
12:56:56
